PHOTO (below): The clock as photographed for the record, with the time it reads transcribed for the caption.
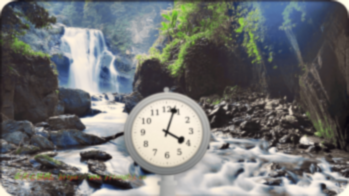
4:03
